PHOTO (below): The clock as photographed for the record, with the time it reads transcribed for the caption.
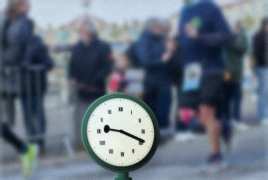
9:19
